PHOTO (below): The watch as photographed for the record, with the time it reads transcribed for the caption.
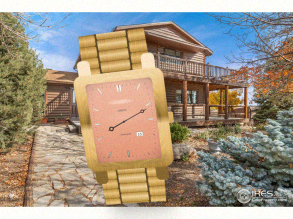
8:11
